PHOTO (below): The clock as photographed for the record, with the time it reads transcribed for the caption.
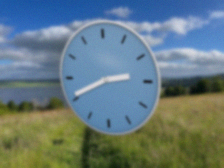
2:41
